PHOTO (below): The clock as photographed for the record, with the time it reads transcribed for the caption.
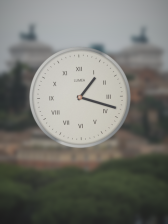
1:18
